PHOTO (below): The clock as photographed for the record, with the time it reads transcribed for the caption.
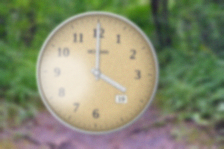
4:00
